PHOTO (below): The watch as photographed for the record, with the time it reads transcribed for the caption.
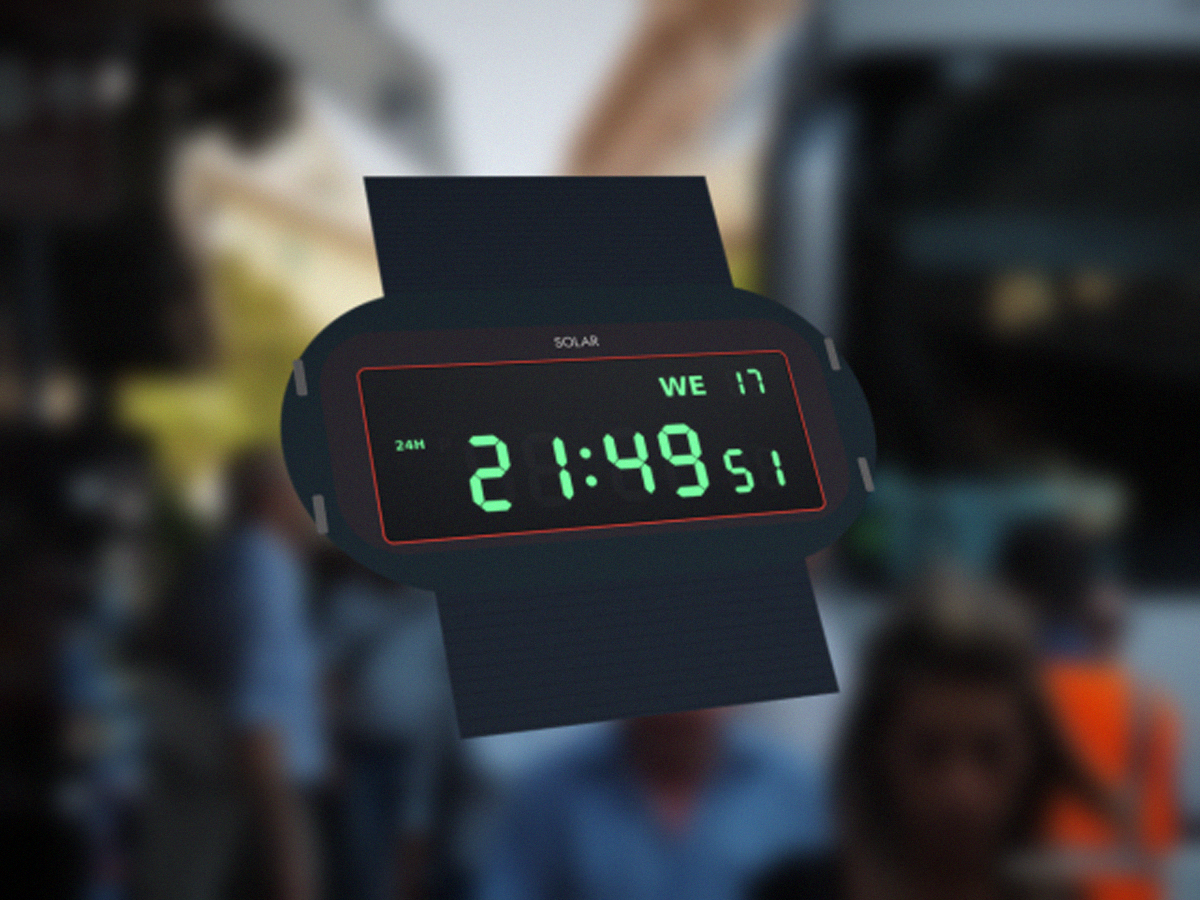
21:49:51
